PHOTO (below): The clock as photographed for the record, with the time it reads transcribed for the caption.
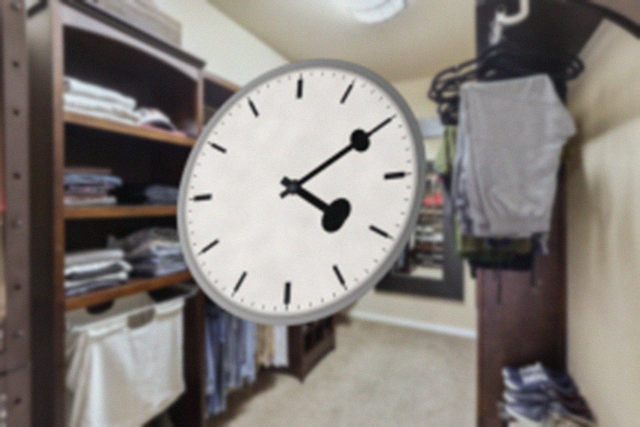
4:10
